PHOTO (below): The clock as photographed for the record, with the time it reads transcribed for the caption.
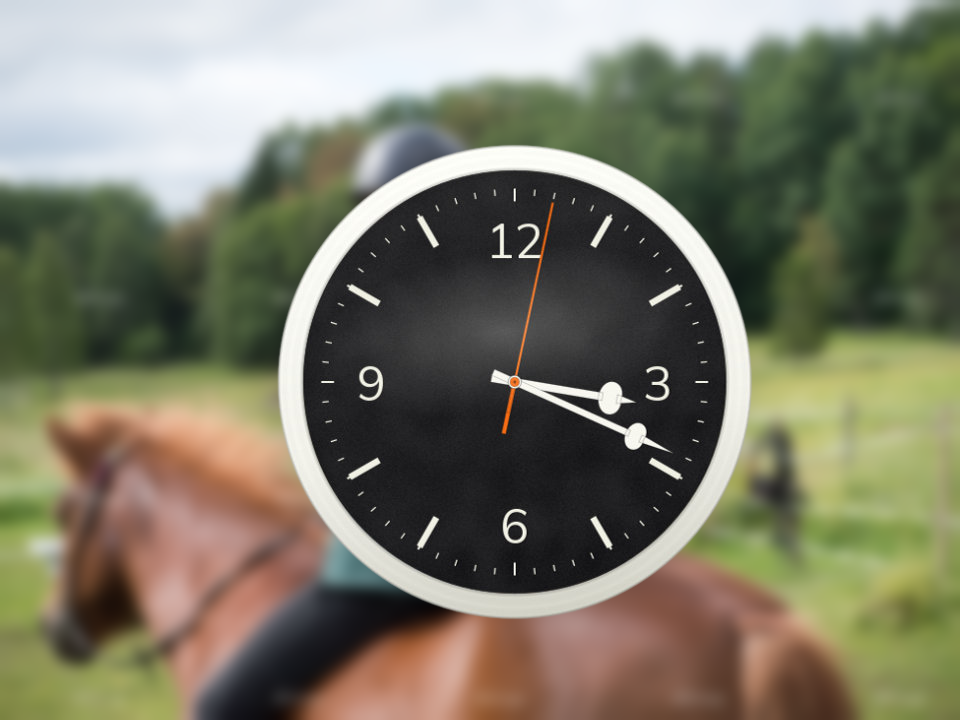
3:19:02
